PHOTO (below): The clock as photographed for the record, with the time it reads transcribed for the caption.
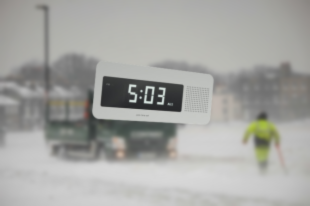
5:03
